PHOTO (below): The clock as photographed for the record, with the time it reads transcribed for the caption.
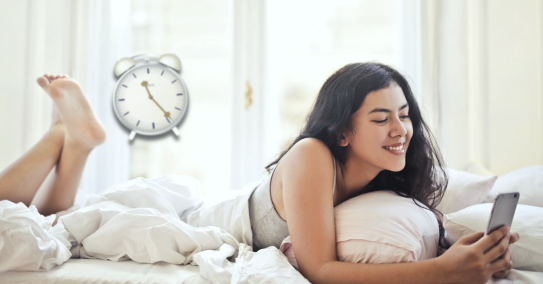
11:24
